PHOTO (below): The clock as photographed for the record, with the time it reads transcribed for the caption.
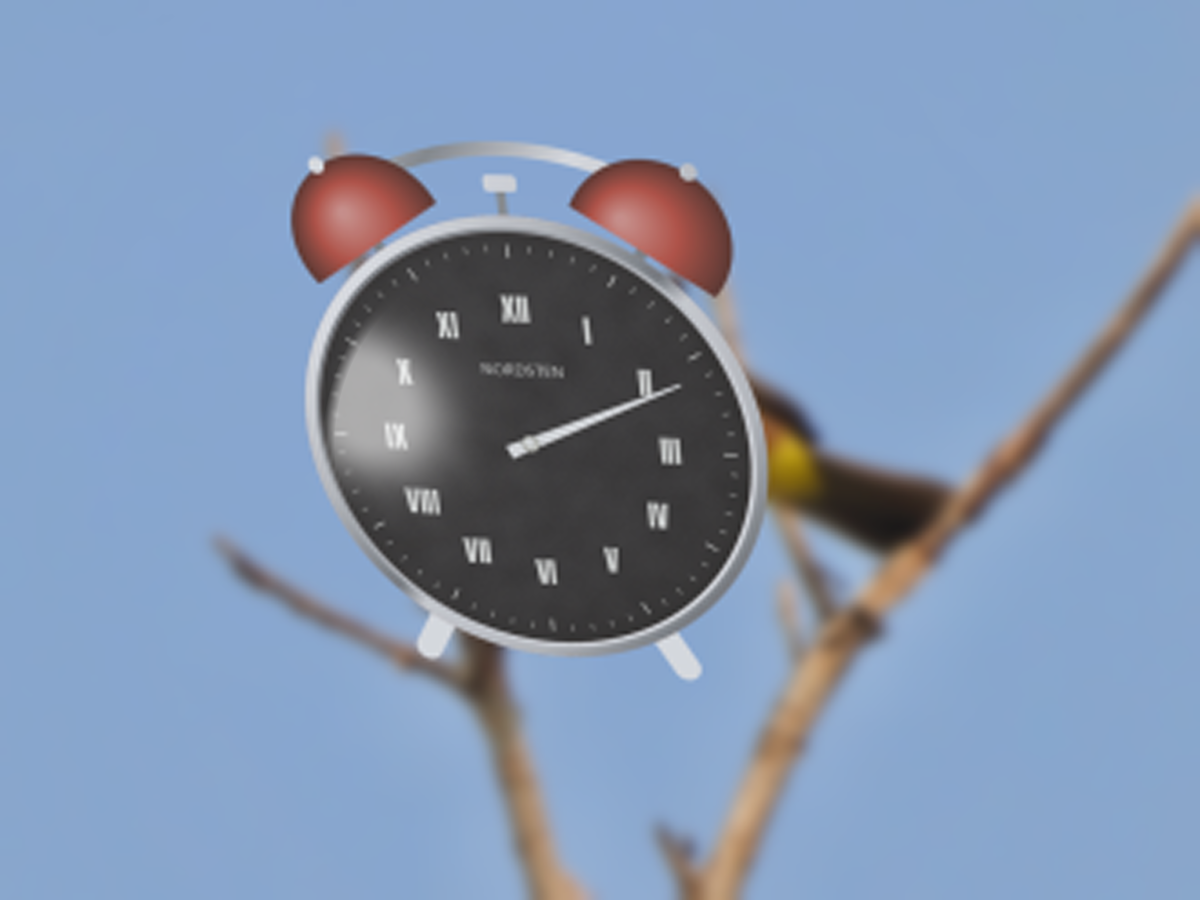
2:11
